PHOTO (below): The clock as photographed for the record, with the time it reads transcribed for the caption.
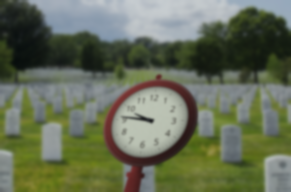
9:46
